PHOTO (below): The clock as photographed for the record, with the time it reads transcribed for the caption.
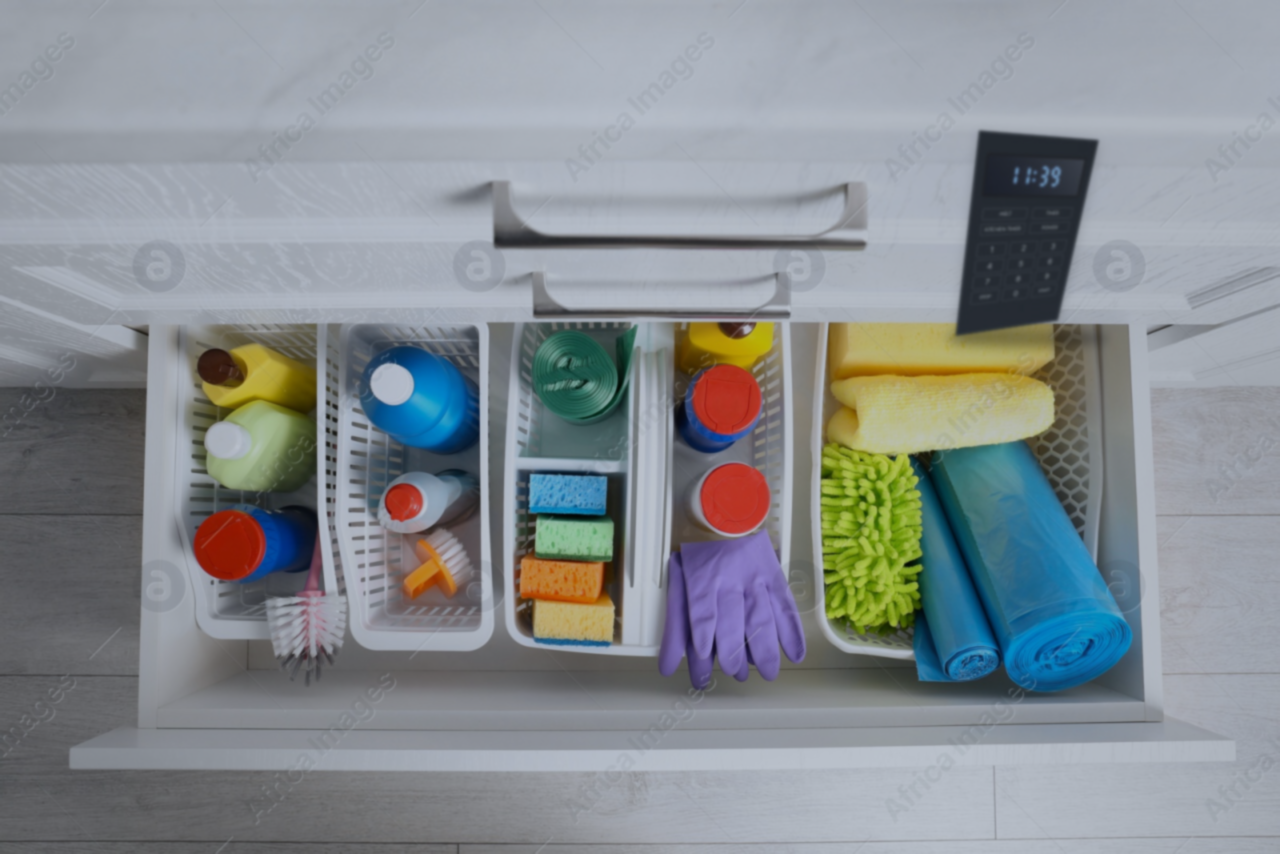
11:39
